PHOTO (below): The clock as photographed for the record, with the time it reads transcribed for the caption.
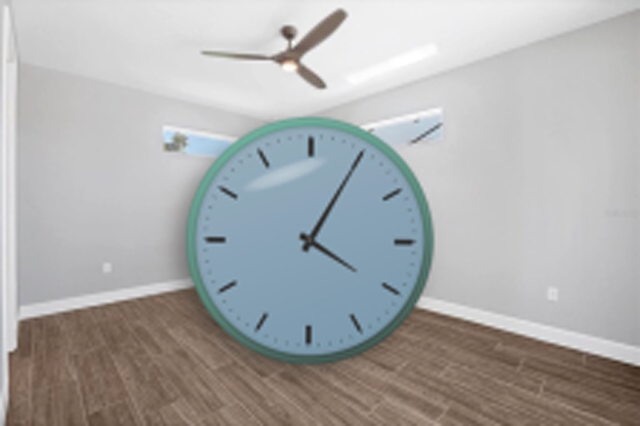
4:05
